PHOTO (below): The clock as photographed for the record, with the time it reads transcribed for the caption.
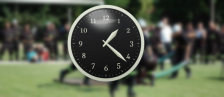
1:22
